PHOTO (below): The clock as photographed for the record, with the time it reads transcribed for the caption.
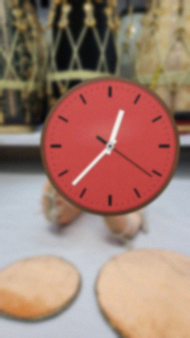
12:37:21
